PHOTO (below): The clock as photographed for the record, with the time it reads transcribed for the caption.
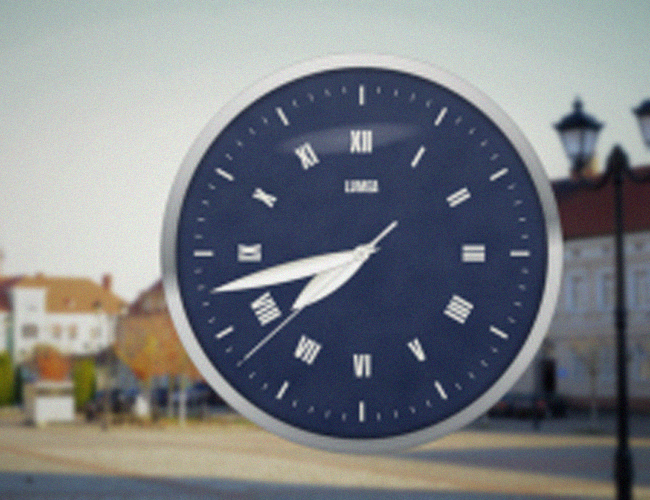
7:42:38
